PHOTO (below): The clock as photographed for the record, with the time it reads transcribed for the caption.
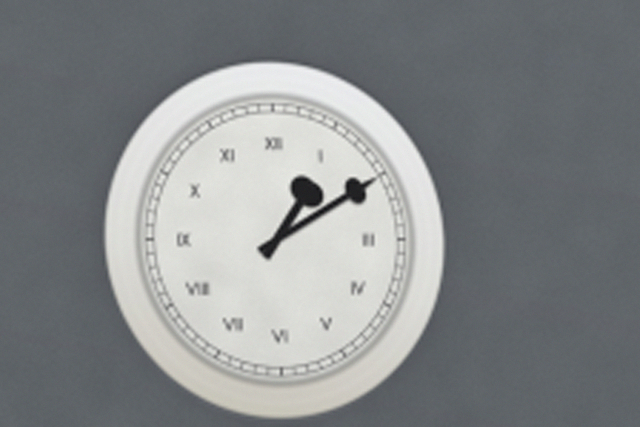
1:10
